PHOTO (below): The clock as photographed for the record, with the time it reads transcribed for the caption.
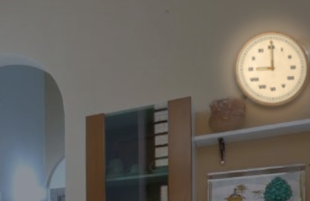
9:00
